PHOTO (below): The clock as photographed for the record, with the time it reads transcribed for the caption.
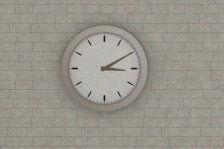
3:10
